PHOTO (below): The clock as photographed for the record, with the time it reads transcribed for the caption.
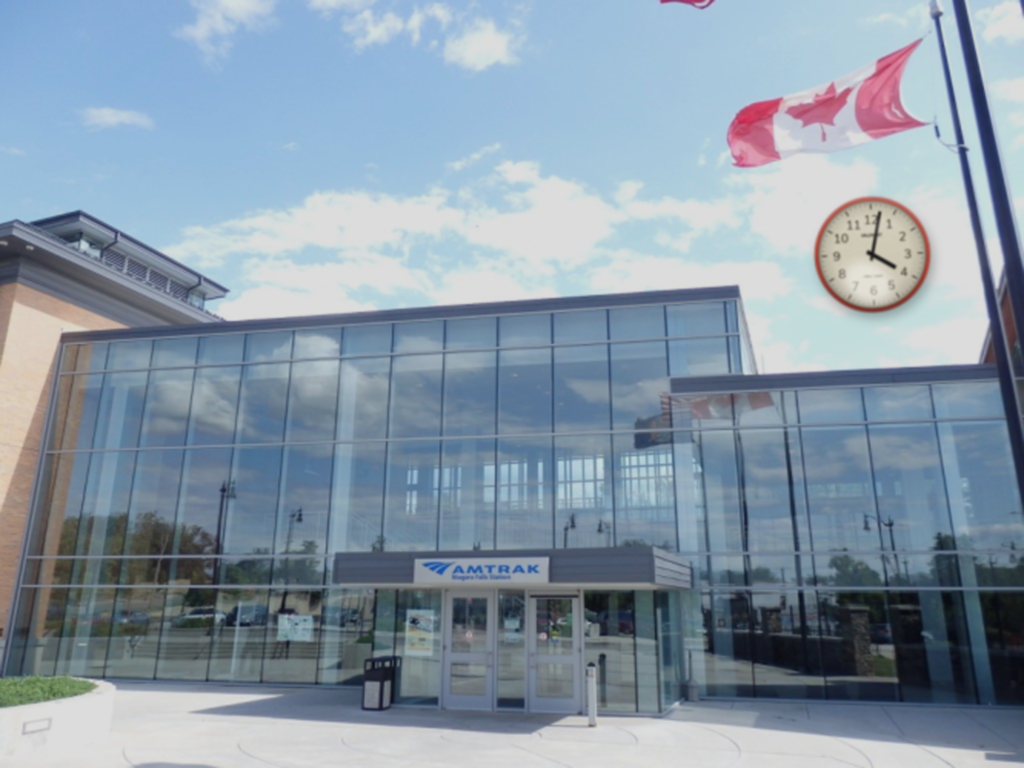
4:02
